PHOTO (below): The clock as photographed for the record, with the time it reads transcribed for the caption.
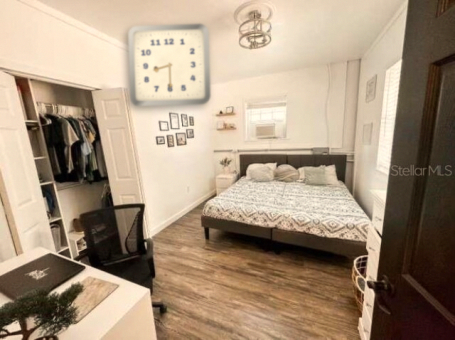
8:30
